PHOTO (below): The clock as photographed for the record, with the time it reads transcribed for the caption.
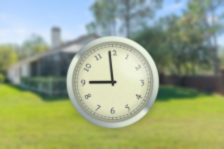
8:59
